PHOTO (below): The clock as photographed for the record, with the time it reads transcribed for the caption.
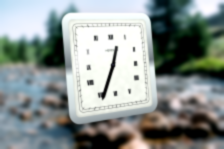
12:34
